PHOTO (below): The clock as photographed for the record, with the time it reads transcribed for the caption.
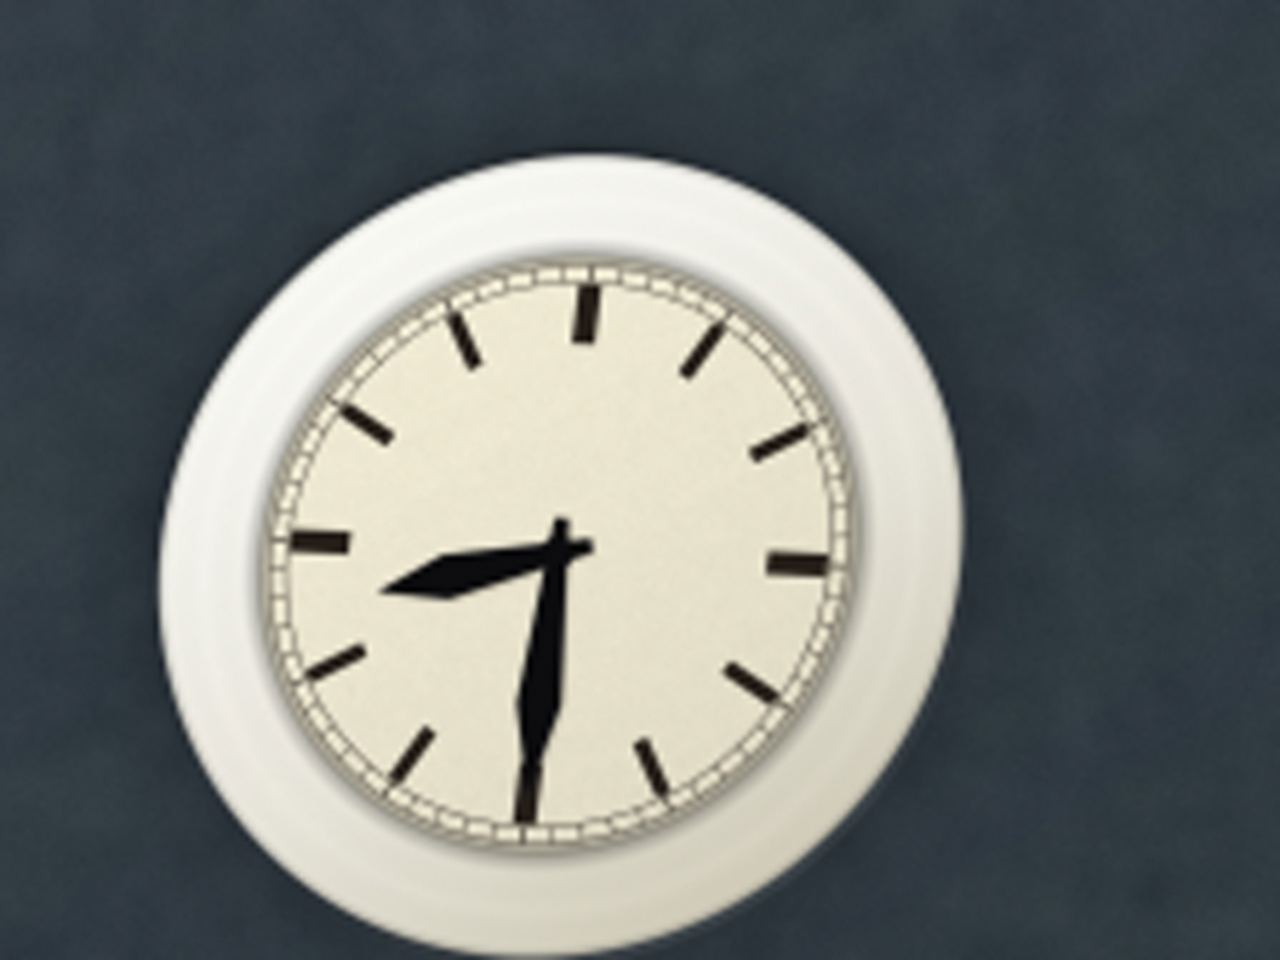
8:30
